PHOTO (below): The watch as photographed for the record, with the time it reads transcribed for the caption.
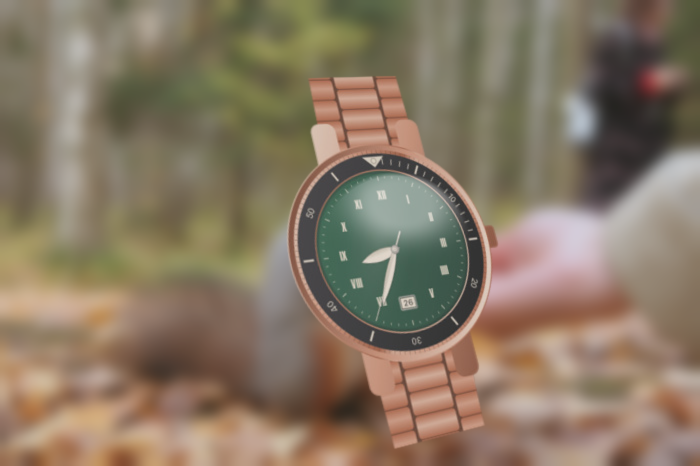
8:34:35
